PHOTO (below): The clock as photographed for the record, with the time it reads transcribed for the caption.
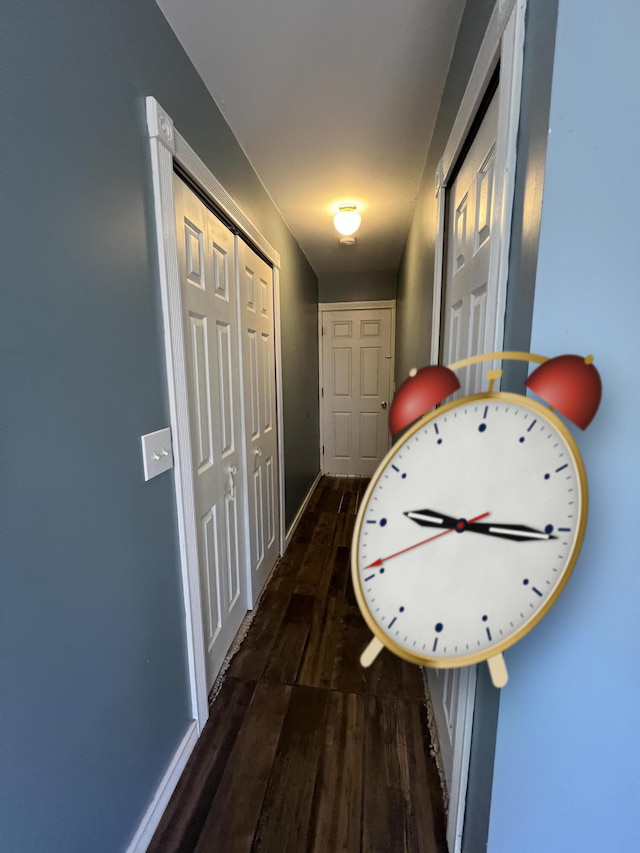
9:15:41
